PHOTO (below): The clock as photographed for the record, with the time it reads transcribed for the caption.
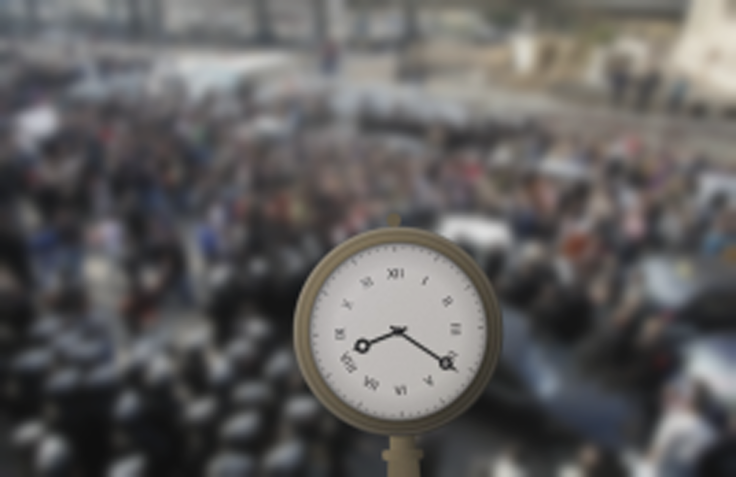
8:21
